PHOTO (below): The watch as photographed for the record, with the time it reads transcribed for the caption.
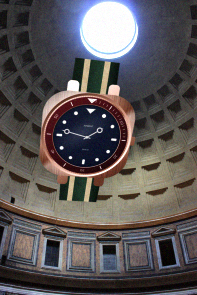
1:47
